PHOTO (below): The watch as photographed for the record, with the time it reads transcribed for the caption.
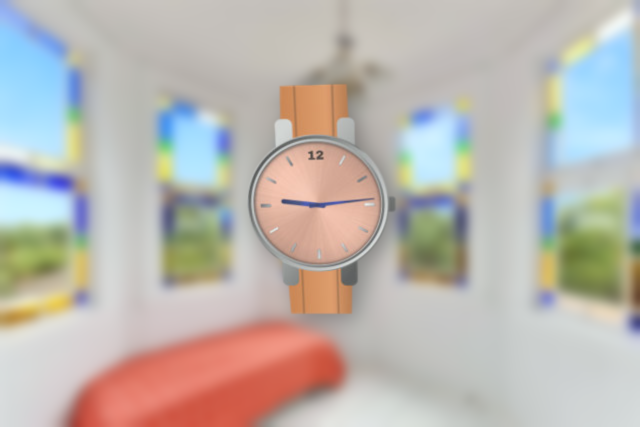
9:14
